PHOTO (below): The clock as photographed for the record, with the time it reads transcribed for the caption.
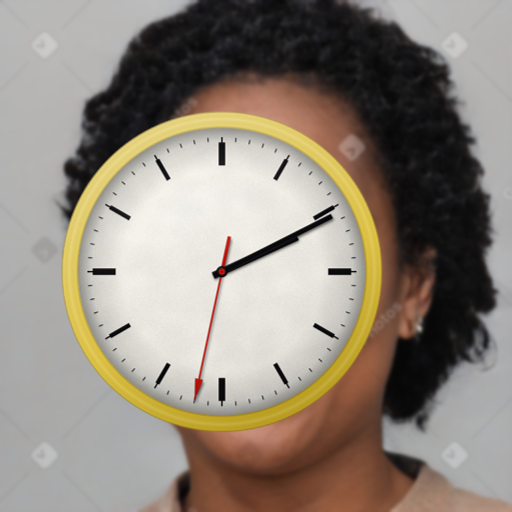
2:10:32
